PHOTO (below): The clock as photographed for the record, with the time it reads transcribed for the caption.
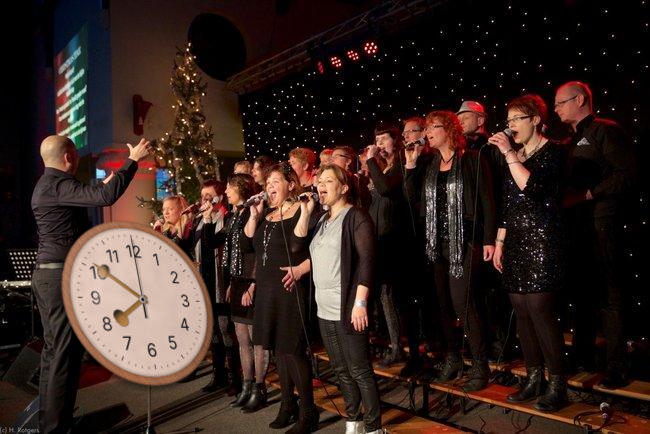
7:51:00
